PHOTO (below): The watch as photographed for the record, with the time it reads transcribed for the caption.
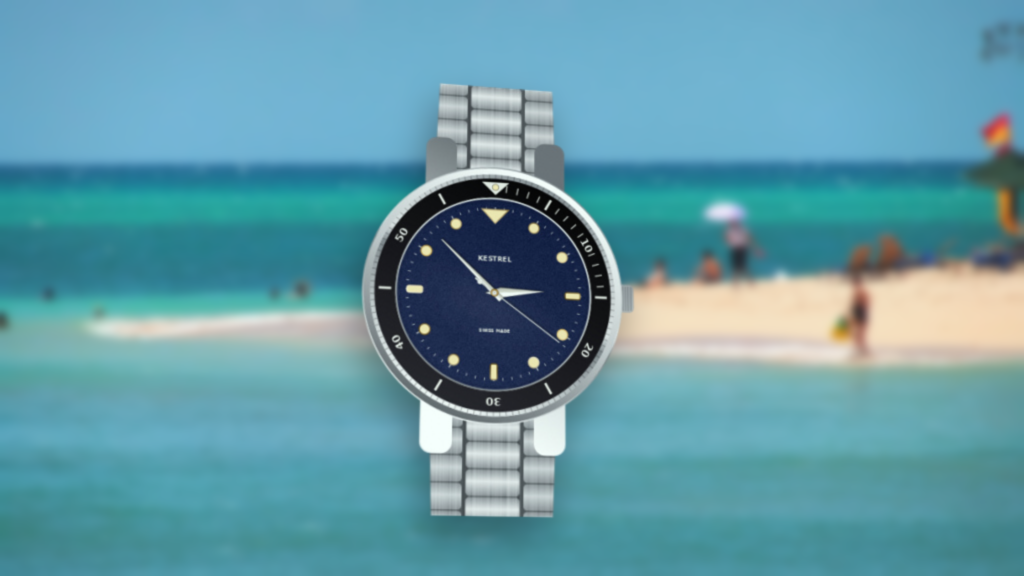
2:52:21
